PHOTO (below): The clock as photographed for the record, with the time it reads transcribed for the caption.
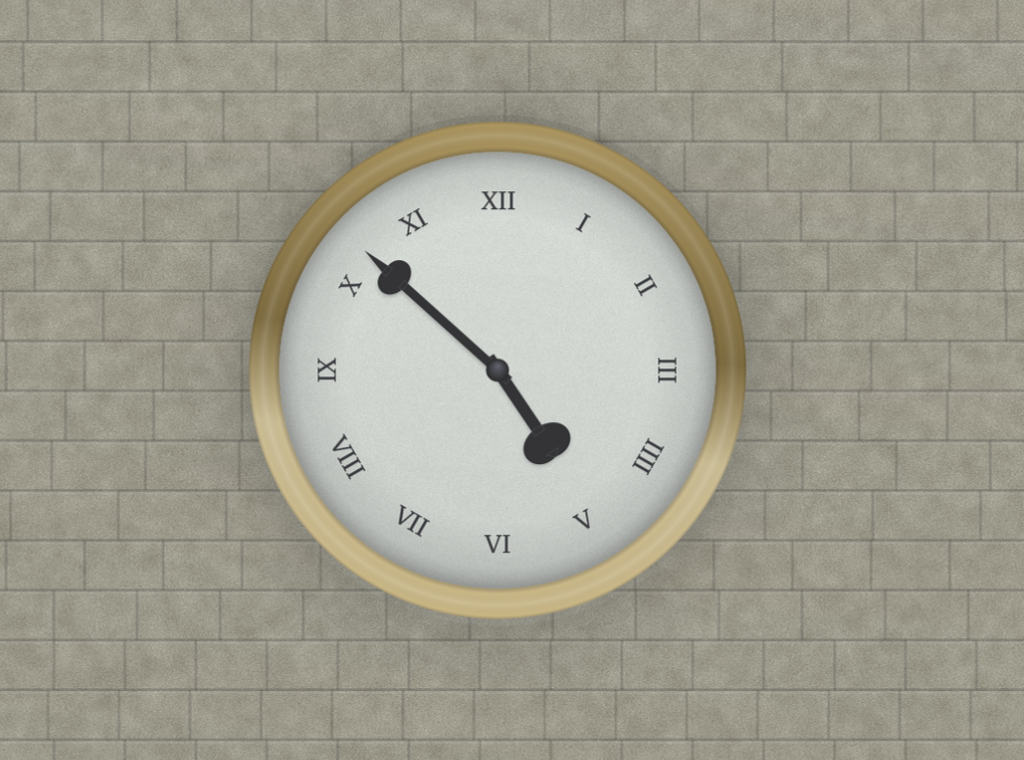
4:52
